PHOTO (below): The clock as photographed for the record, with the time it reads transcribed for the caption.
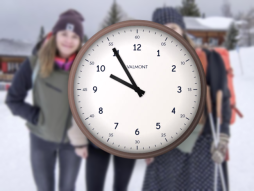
9:55
